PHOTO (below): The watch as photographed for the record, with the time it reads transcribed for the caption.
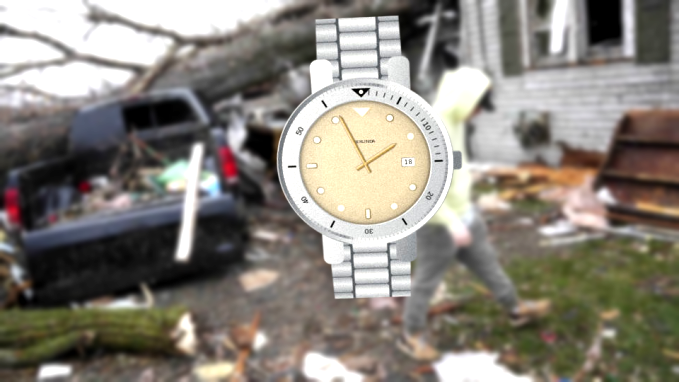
1:56
